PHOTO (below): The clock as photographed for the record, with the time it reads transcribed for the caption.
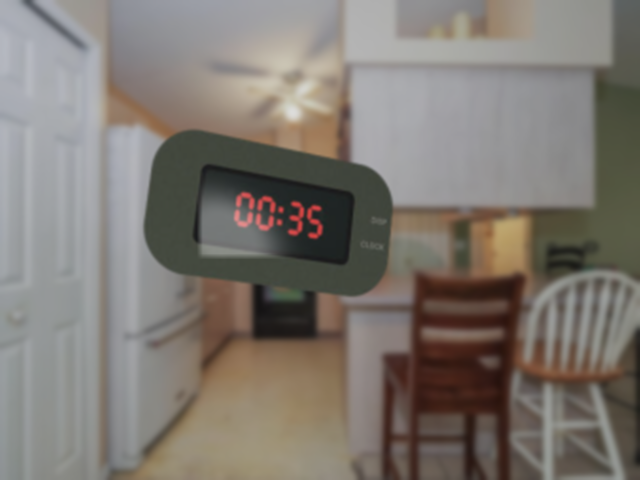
0:35
